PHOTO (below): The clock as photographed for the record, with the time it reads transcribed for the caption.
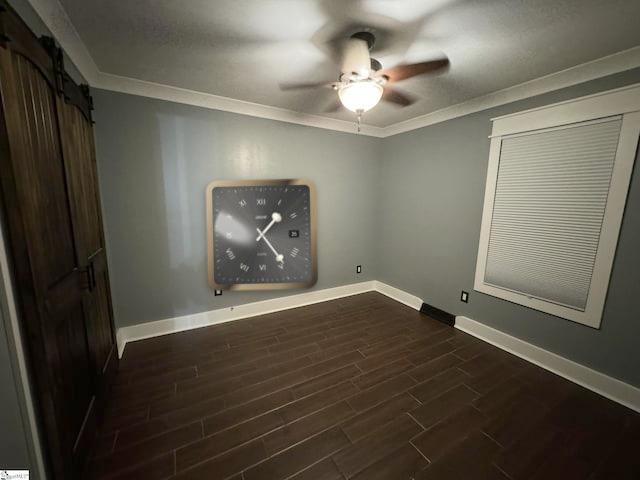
1:24
